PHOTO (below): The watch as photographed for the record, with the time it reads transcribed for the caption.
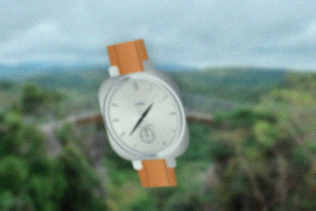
1:38
